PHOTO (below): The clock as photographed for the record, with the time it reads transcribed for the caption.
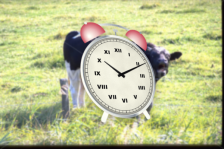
10:11
